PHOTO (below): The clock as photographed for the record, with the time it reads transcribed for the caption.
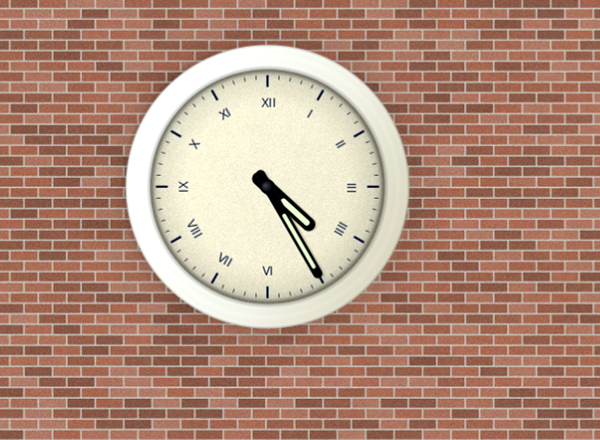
4:25
